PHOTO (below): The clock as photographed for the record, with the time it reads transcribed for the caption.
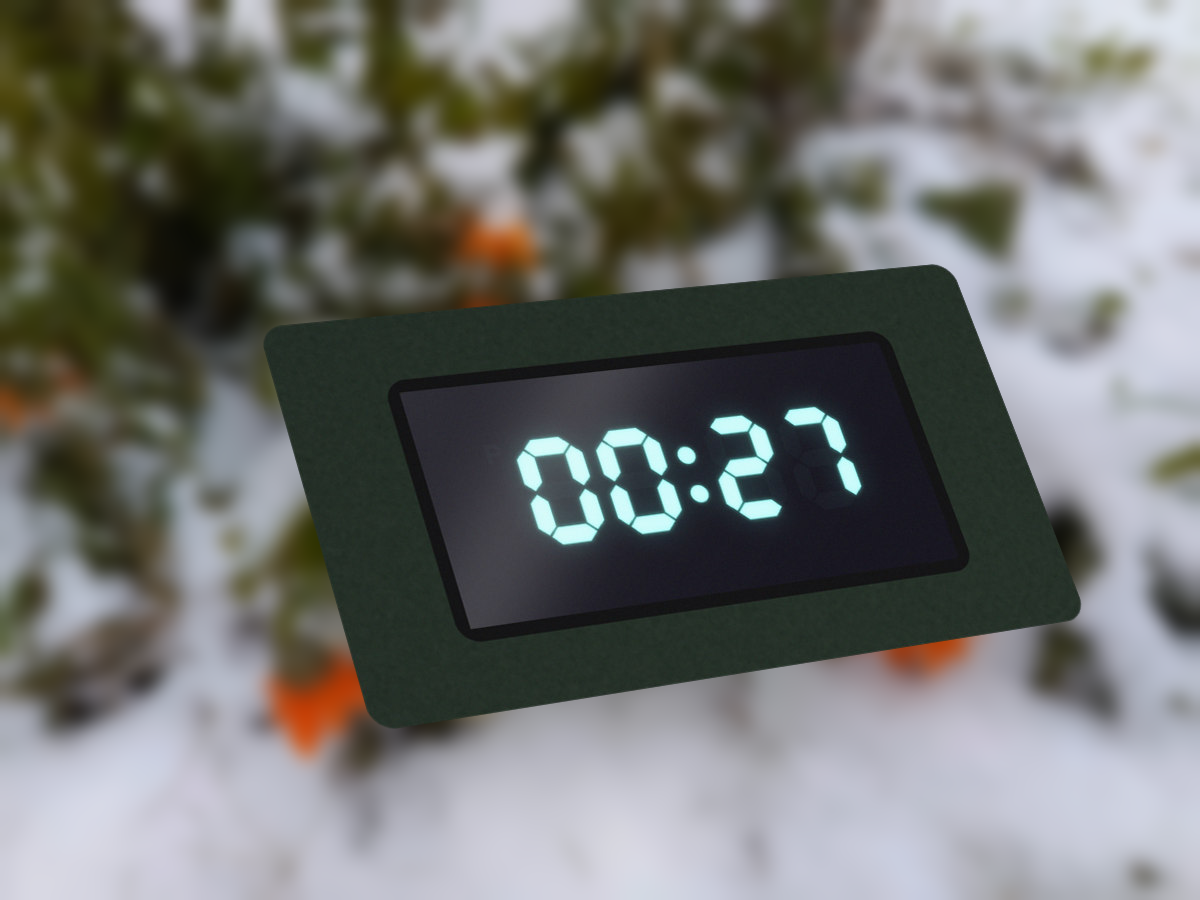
0:27
